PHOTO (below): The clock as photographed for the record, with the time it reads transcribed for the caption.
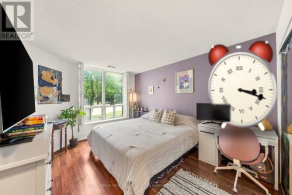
3:18
